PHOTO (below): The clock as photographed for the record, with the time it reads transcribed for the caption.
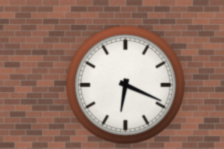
6:19
